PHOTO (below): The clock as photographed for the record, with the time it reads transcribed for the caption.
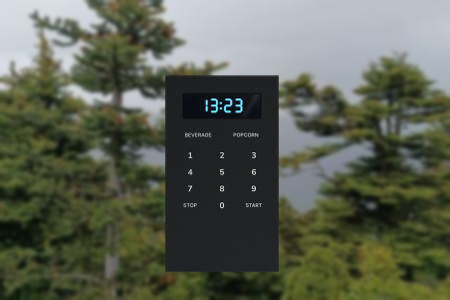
13:23
